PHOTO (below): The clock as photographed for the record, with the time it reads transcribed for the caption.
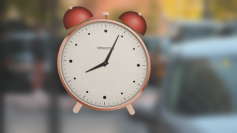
8:04
